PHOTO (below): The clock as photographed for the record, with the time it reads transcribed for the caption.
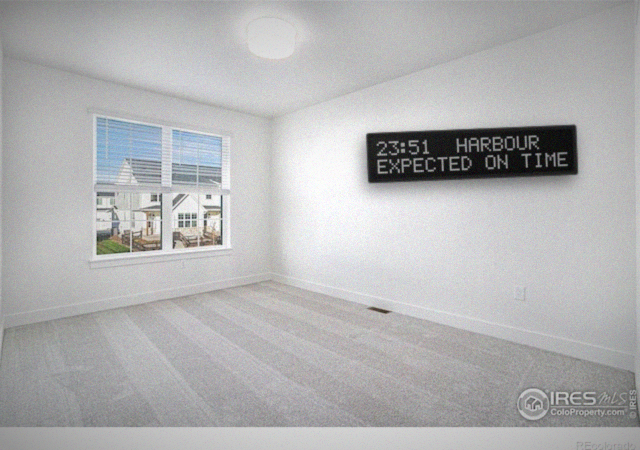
23:51
